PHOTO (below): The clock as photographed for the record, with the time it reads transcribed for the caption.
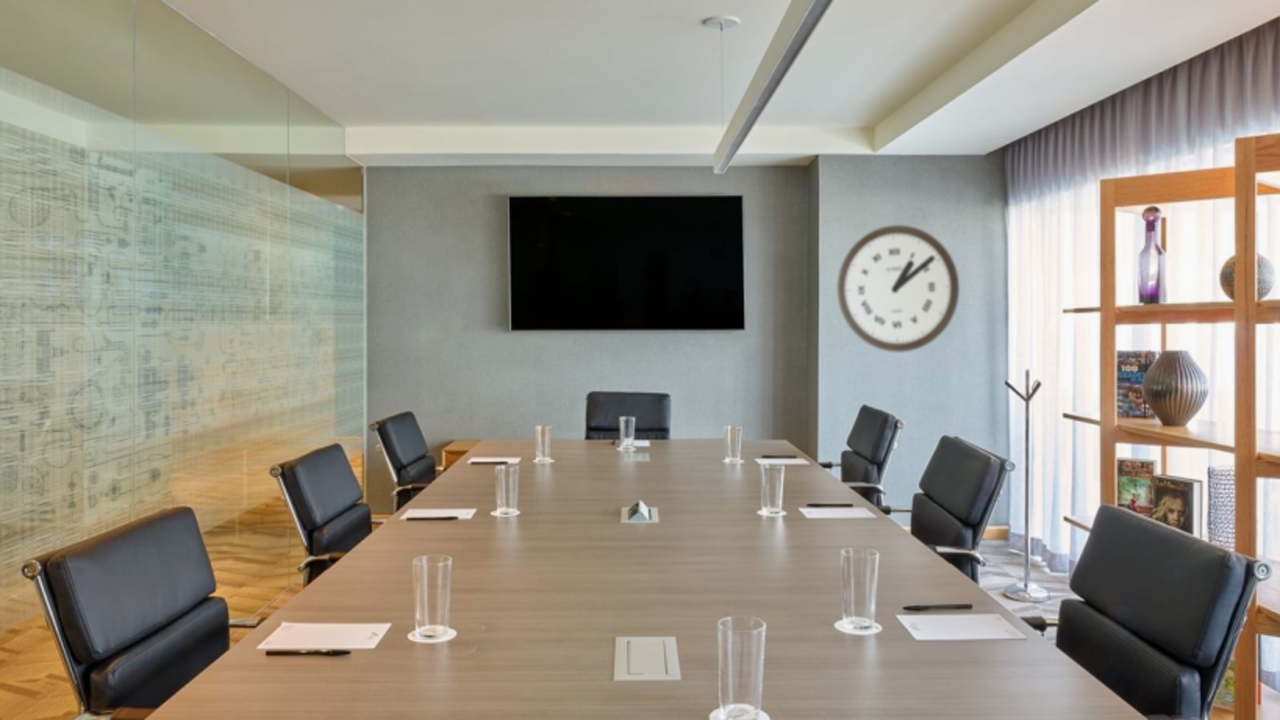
1:09
